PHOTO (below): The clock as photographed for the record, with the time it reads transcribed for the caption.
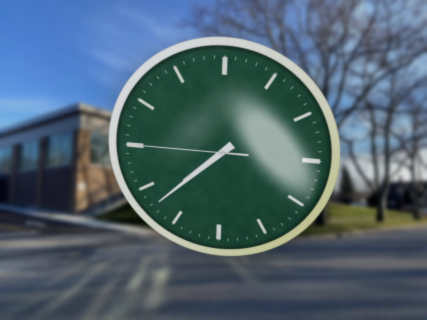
7:37:45
